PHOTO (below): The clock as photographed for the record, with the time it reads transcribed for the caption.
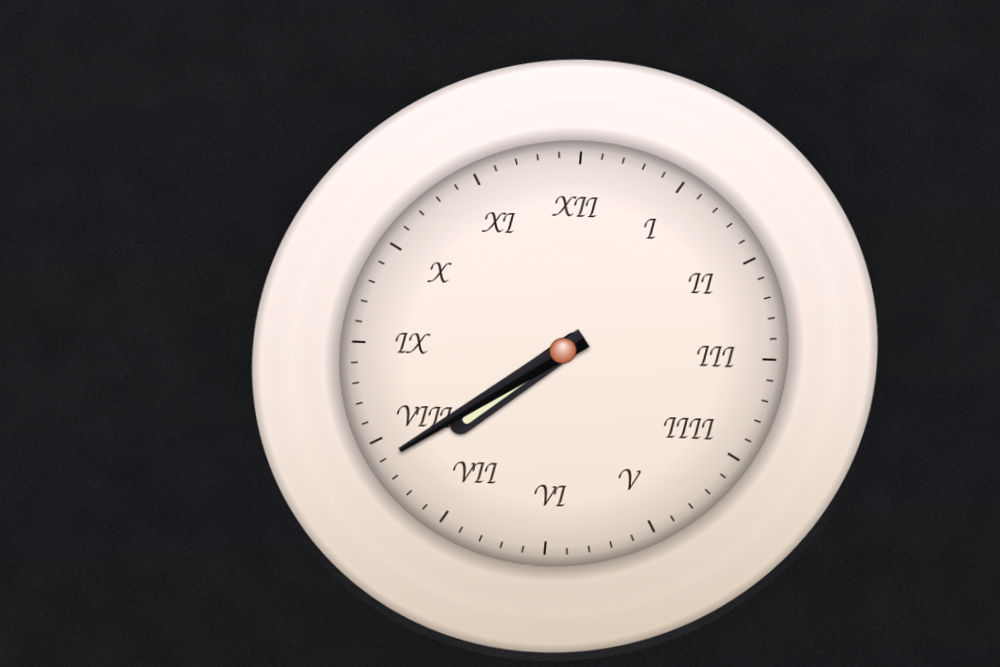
7:39
